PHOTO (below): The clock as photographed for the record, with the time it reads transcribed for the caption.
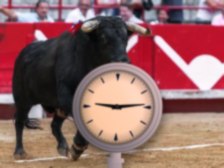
9:14
